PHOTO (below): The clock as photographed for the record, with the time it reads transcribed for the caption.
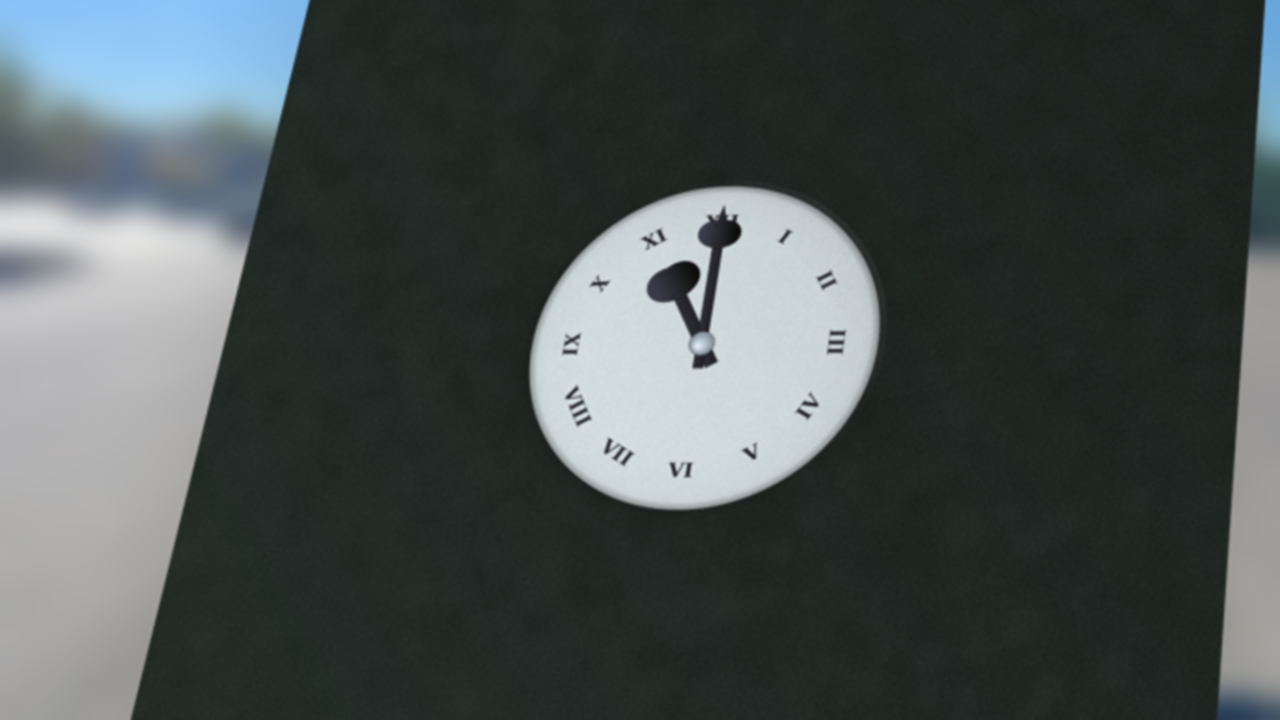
11:00
